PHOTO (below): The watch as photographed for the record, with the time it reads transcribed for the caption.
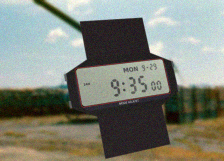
9:35:00
